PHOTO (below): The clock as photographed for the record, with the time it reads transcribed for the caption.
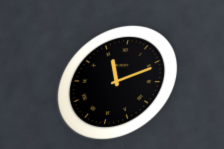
11:11
